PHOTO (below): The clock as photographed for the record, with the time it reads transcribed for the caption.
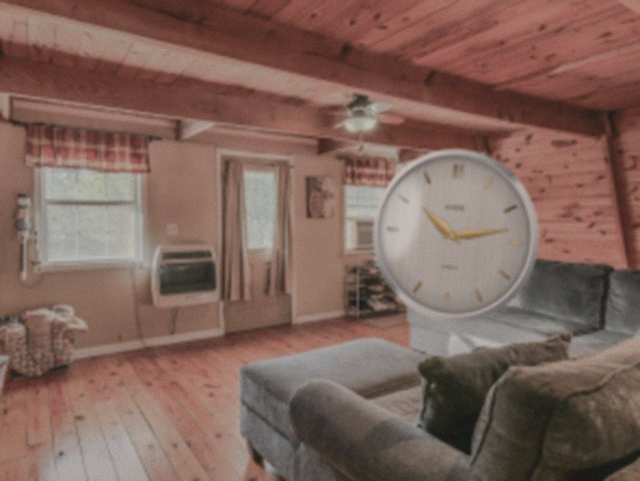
10:13
